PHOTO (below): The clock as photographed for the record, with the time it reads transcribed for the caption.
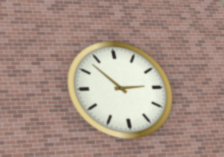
2:53
